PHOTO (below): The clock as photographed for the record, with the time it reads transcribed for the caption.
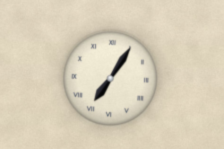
7:05
